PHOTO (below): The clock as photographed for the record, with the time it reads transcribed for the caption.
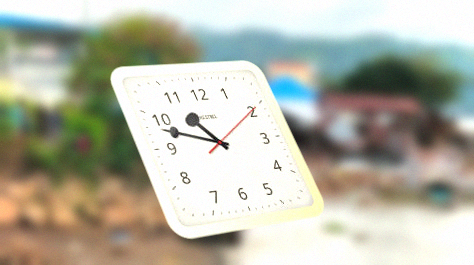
10:48:10
